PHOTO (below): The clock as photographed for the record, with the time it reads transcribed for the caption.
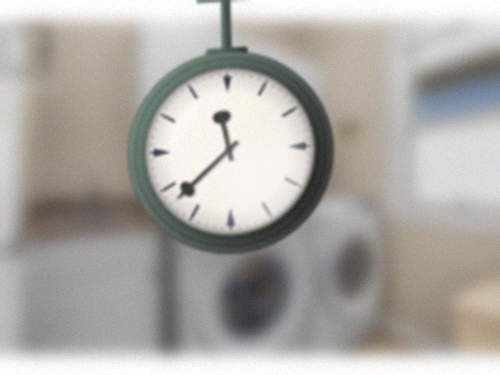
11:38
